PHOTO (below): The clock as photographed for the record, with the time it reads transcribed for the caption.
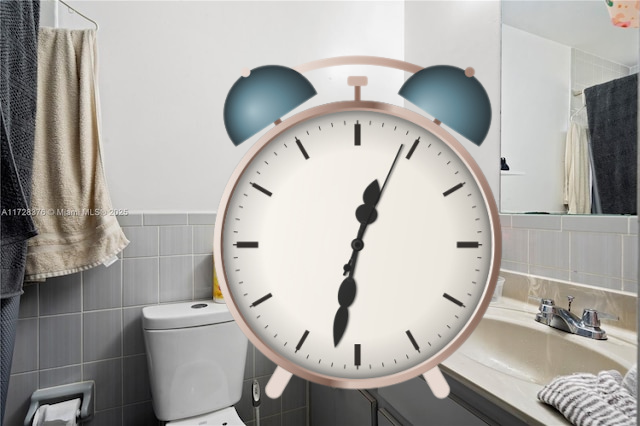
12:32:04
